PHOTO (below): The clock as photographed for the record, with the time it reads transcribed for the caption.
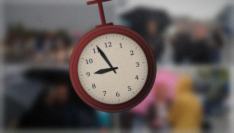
8:56
